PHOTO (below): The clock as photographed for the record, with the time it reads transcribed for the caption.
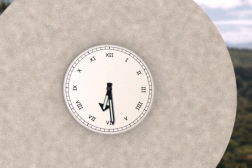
6:29
